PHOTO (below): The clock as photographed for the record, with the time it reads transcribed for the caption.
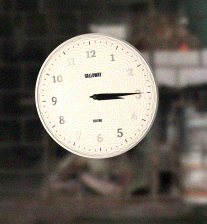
3:15
